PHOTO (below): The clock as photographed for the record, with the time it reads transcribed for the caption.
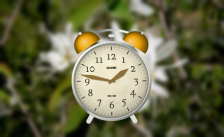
1:47
